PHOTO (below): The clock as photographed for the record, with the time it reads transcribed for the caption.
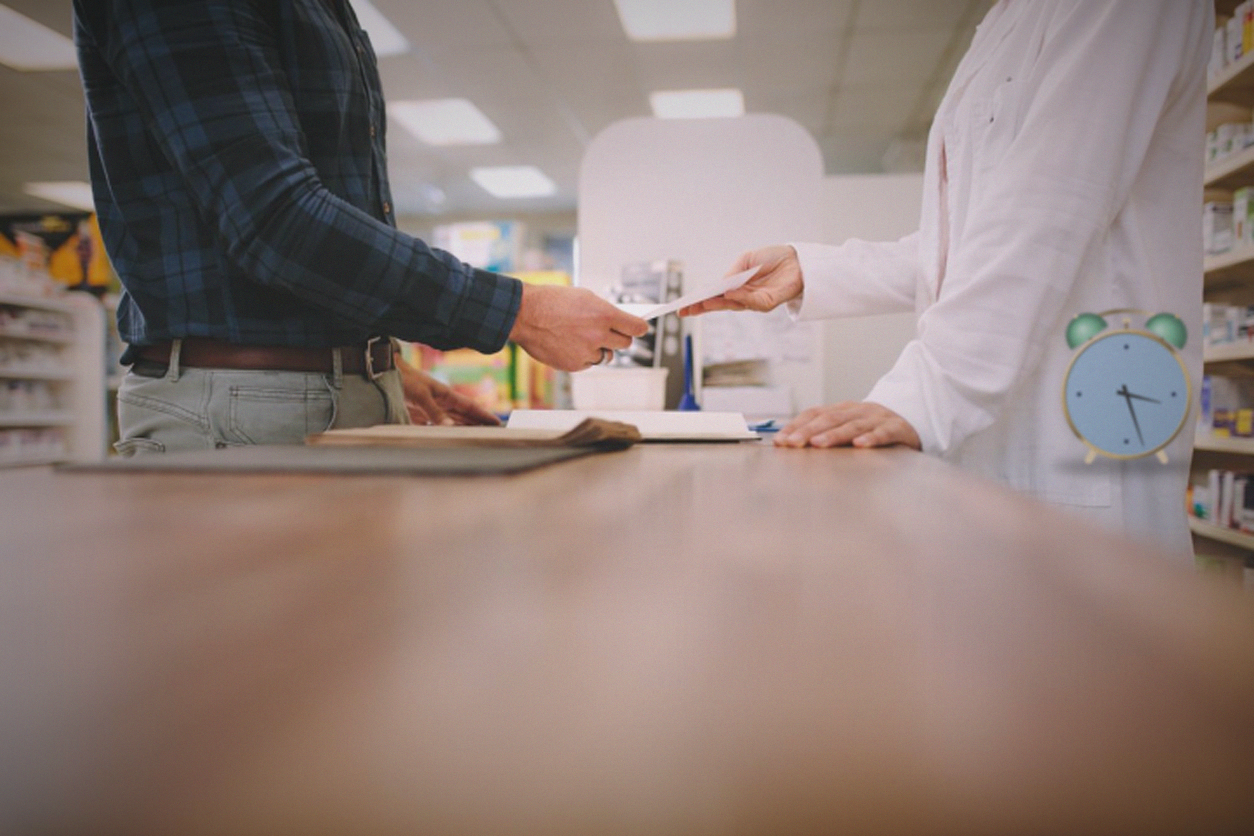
3:27
